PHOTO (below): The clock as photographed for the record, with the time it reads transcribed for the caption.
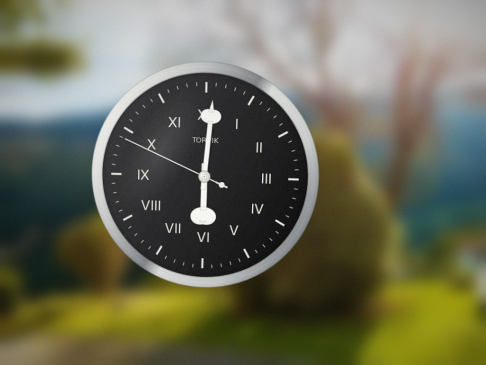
6:00:49
